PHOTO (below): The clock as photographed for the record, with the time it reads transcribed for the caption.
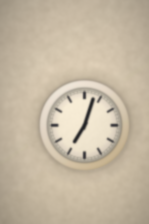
7:03
